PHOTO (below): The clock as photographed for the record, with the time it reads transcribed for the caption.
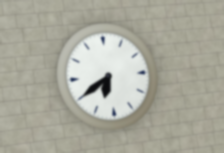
6:40
